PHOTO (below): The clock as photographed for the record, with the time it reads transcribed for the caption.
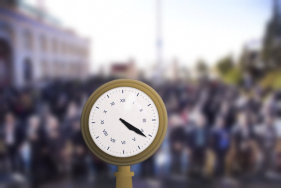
4:21
